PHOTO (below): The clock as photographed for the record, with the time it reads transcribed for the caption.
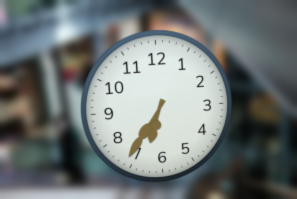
6:36
